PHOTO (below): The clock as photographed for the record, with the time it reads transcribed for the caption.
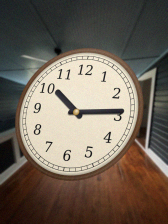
10:14
